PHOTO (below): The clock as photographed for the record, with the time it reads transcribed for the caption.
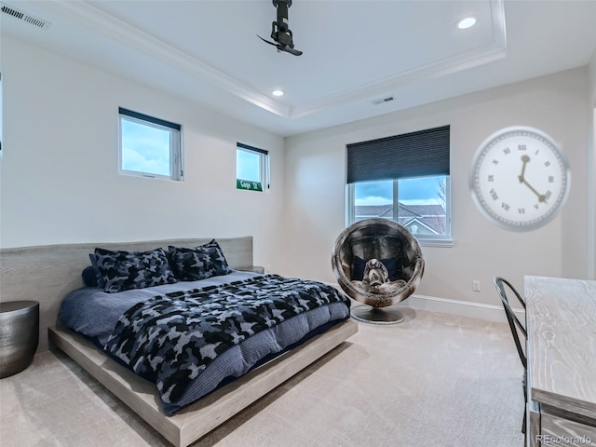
12:22
